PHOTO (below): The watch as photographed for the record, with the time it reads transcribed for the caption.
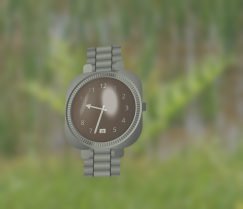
9:33
